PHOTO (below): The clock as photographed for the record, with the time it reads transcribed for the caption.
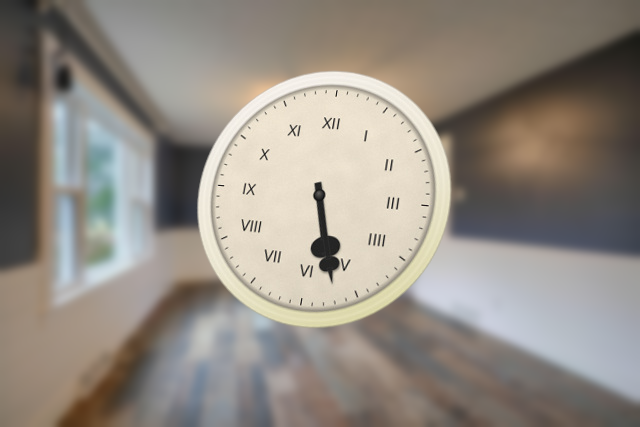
5:27
